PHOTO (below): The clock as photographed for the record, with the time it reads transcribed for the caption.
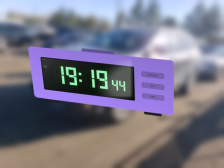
19:19:44
